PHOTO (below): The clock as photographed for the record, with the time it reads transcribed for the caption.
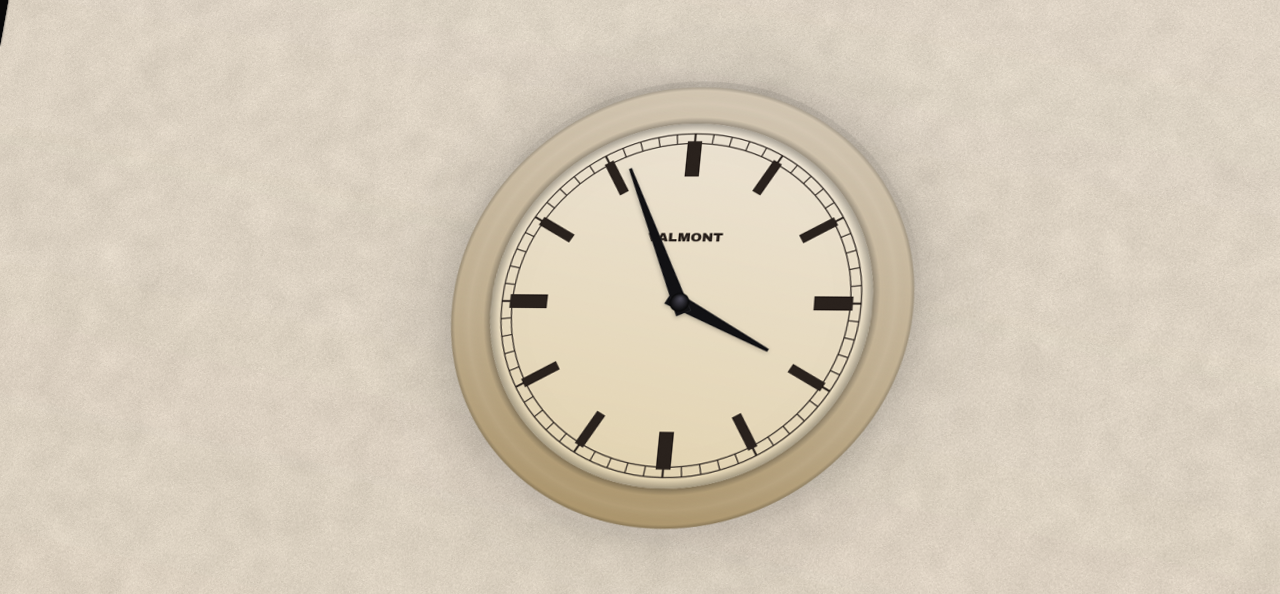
3:56
